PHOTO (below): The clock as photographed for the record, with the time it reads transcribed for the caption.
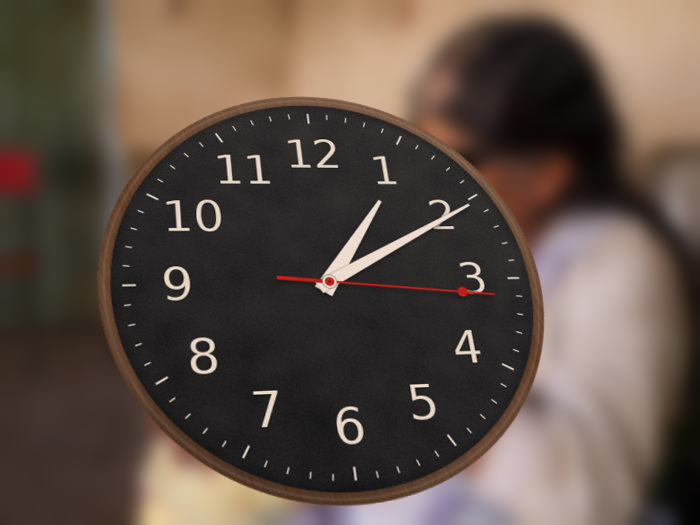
1:10:16
